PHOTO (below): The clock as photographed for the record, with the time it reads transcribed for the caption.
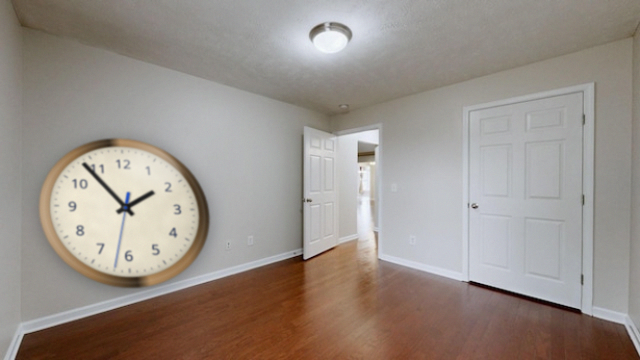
1:53:32
